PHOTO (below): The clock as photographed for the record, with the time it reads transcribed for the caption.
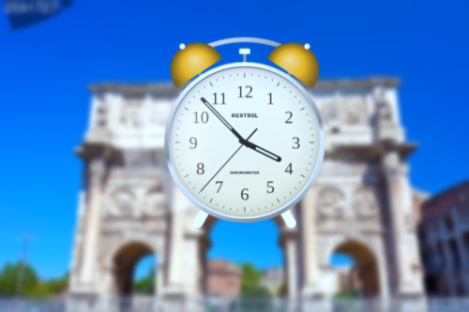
3:52:37
